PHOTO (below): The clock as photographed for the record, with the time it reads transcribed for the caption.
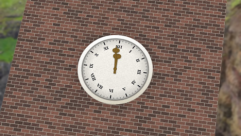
11:59
